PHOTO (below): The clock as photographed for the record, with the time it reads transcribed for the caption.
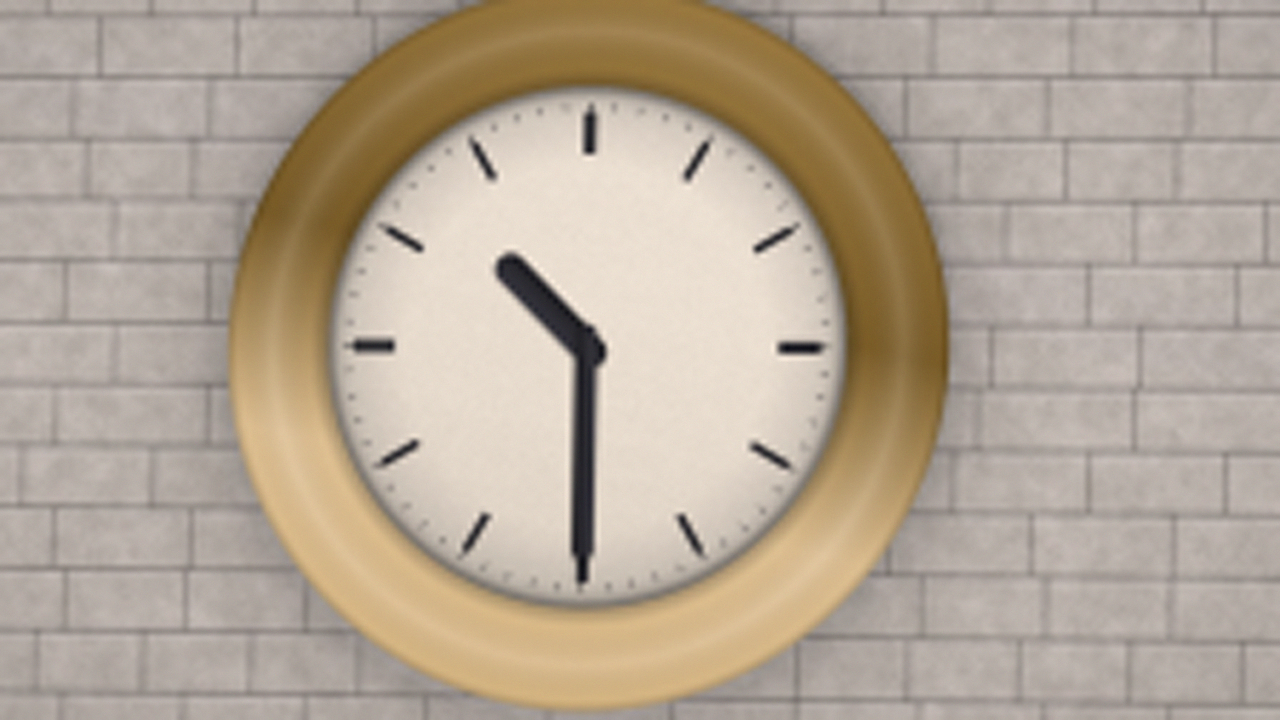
10:30
